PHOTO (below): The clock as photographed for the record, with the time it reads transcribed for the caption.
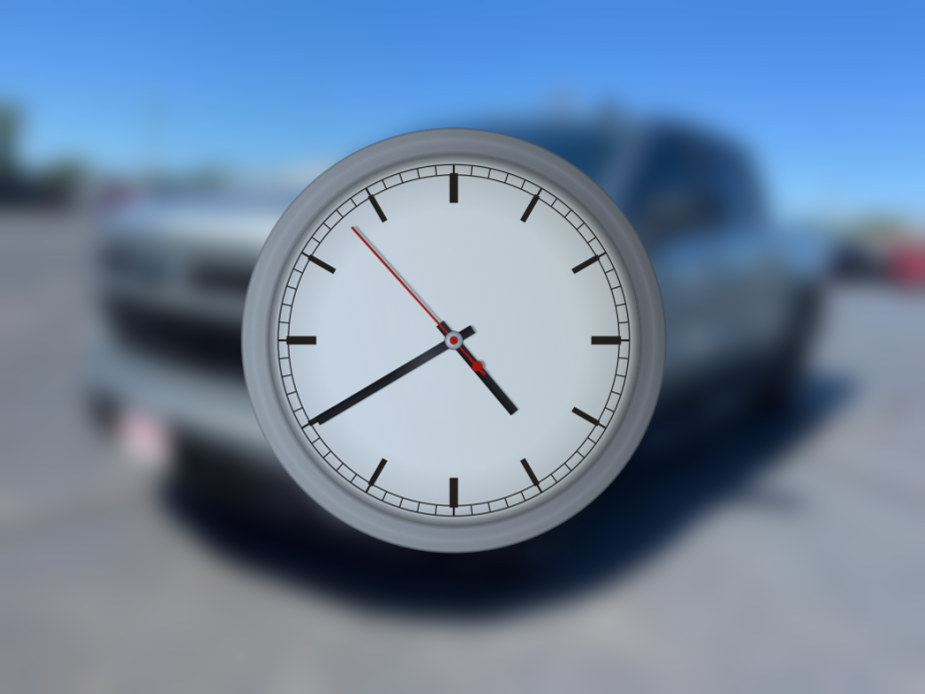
4:39:53
